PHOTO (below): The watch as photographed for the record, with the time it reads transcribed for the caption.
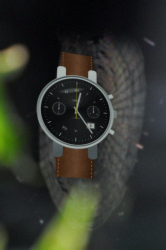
12:24
